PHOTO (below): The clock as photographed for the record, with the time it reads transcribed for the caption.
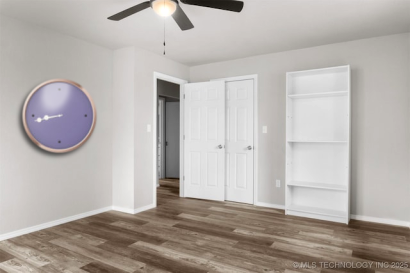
8:43
